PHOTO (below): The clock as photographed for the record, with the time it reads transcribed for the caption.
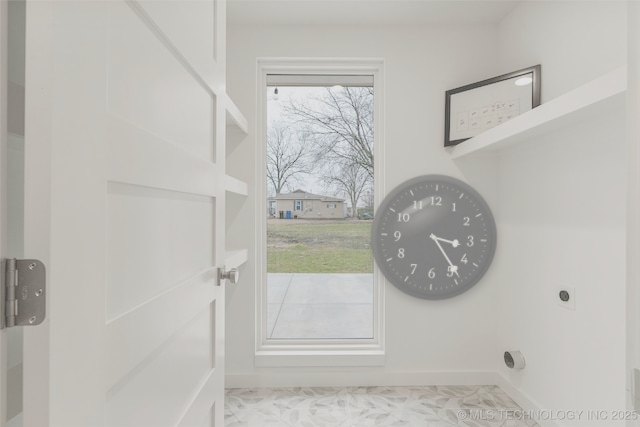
3:24
